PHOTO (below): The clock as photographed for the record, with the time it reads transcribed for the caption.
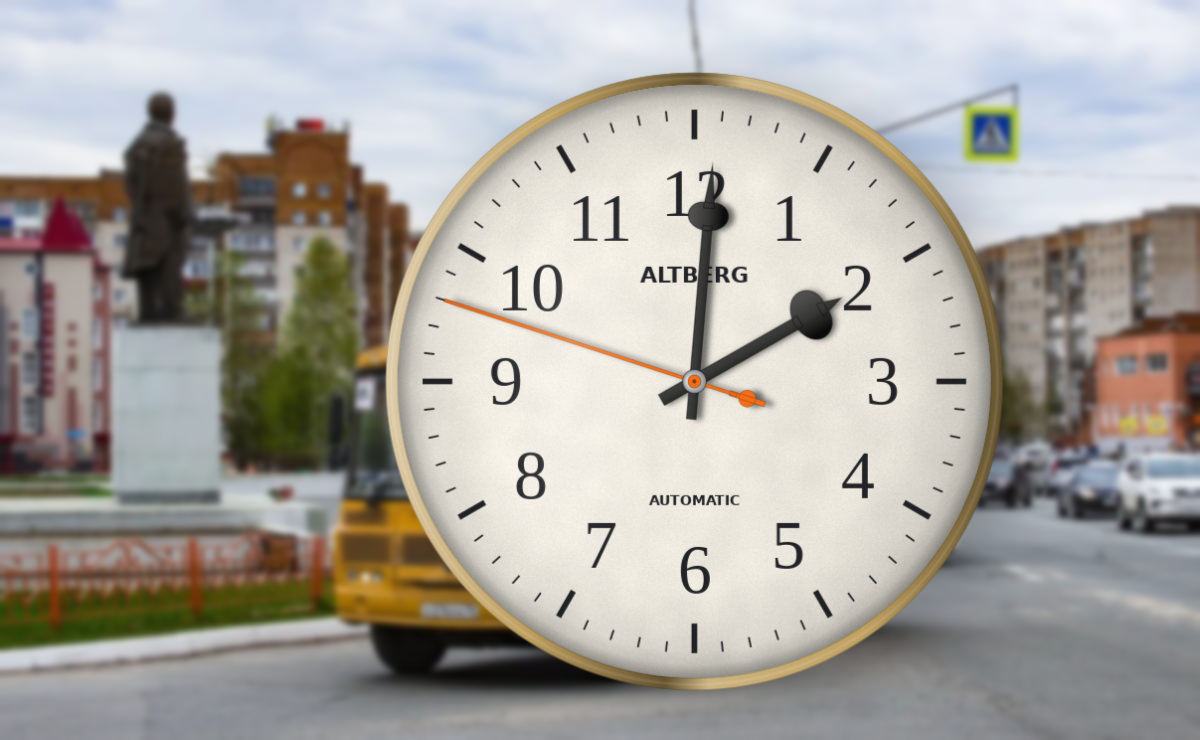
2:00:48
